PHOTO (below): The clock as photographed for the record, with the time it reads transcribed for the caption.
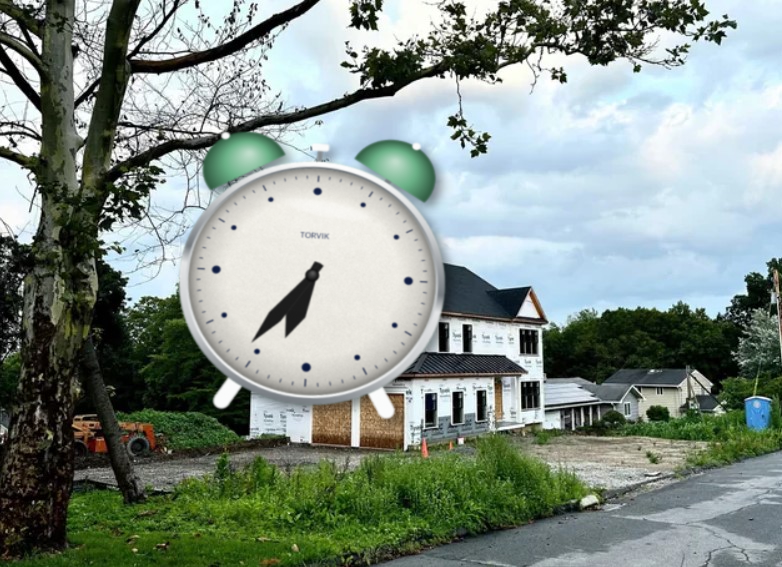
6:36
